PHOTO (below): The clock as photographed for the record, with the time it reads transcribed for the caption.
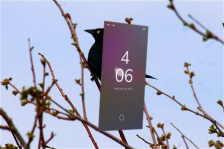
4:06
